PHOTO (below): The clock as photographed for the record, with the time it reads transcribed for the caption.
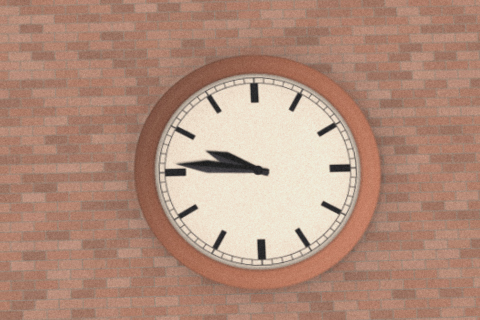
9:46
